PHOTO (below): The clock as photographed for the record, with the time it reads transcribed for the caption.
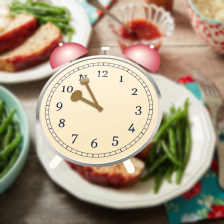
9:55
